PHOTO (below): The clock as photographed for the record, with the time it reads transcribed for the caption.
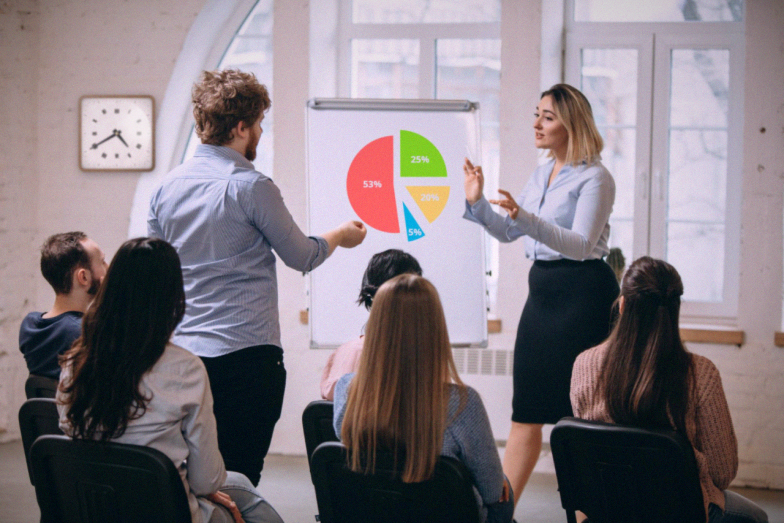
4:40
